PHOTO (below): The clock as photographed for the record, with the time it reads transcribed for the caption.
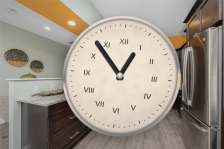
12:53
